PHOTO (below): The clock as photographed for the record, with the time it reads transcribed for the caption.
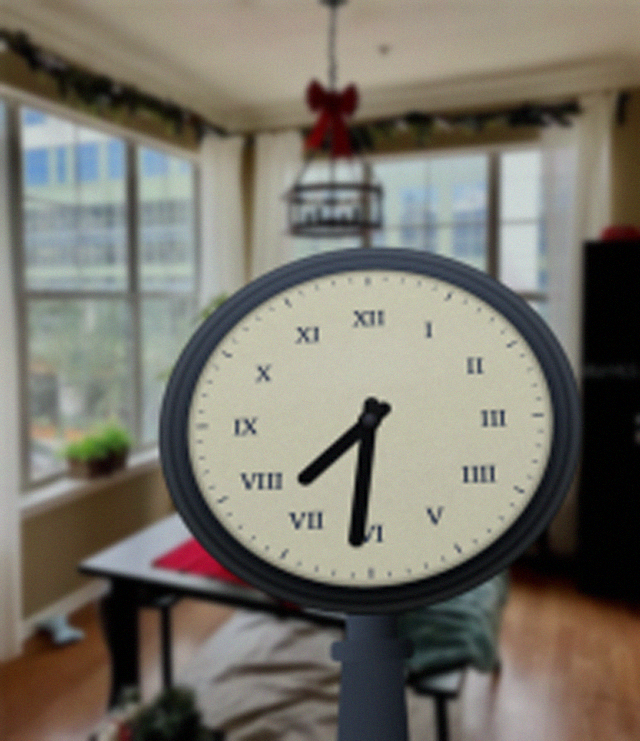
7:31
